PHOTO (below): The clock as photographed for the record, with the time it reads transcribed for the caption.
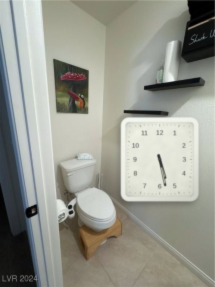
5:28
